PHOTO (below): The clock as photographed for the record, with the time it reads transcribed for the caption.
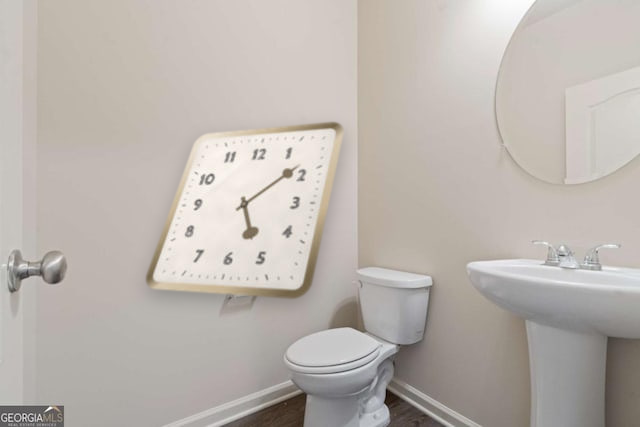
5:08
